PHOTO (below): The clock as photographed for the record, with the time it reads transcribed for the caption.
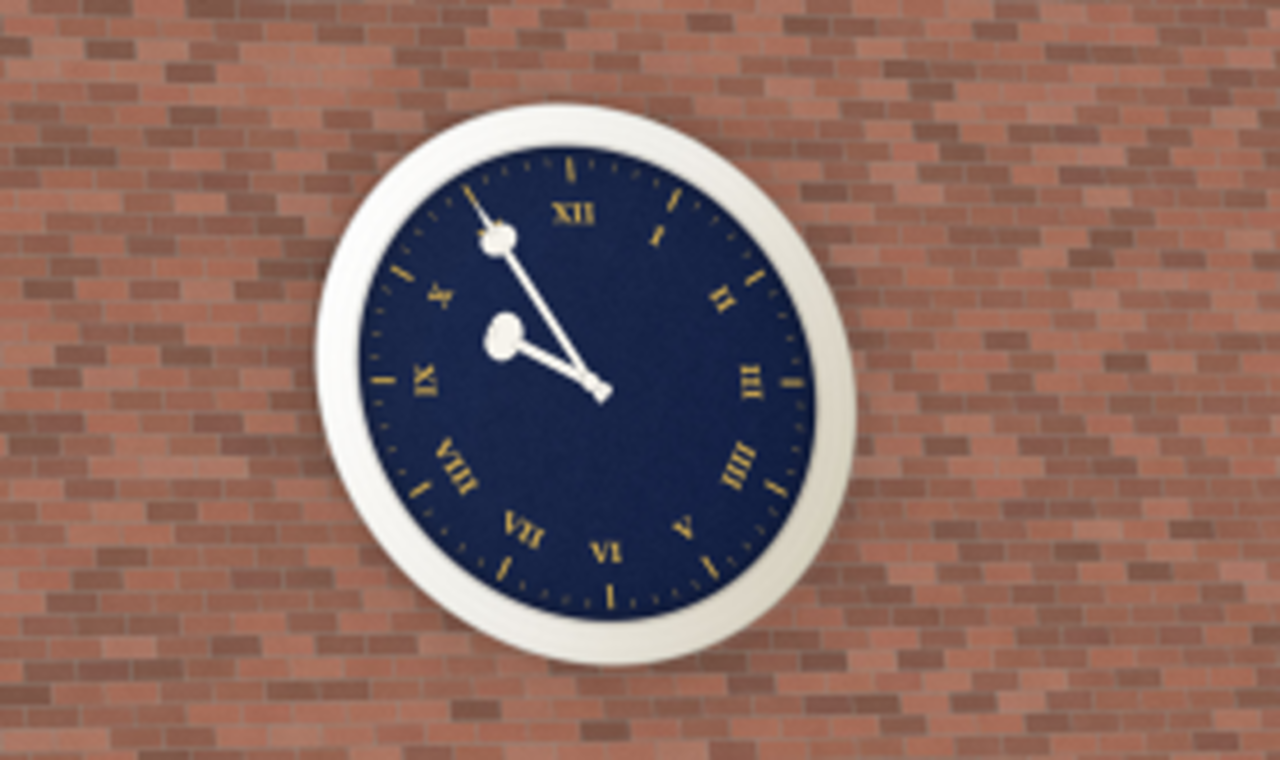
9:55
